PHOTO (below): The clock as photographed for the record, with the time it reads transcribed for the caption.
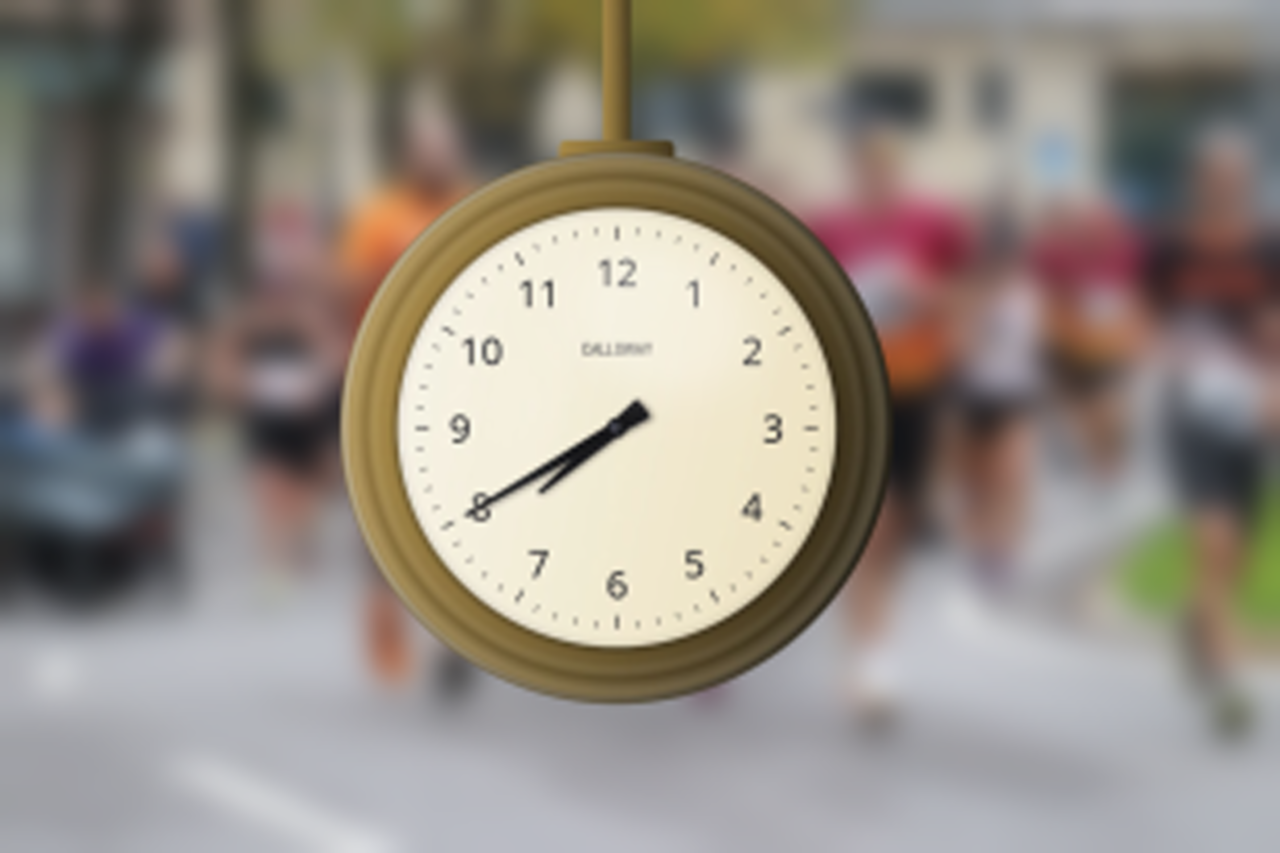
7:40
